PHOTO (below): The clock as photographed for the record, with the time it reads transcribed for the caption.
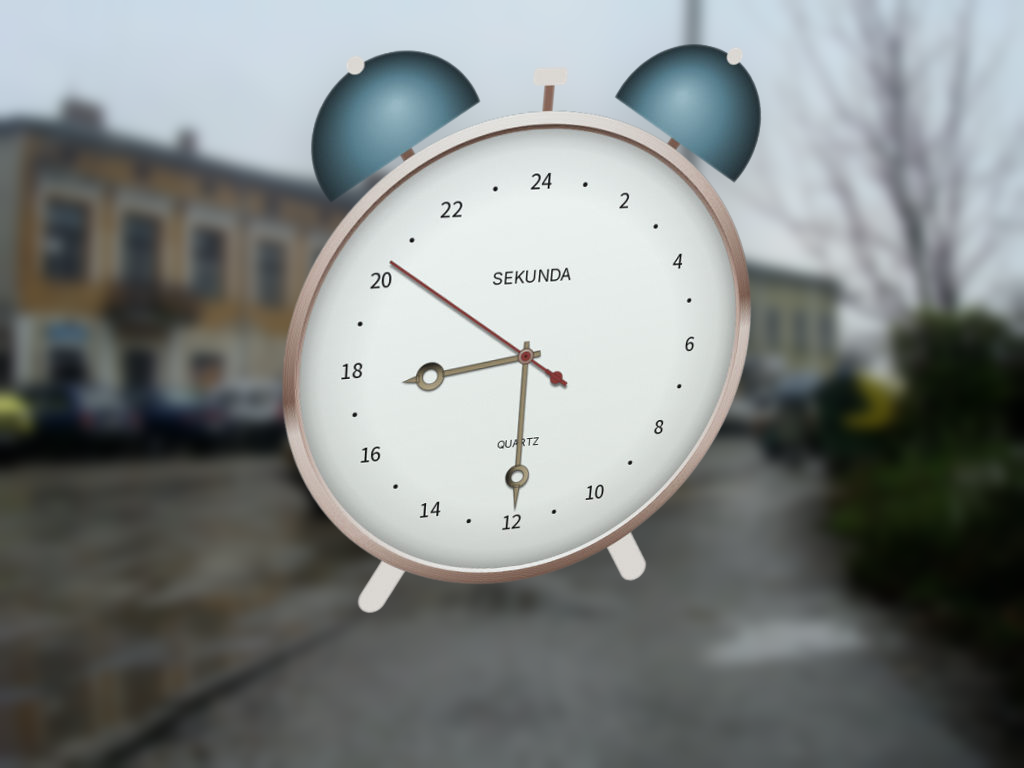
17:29:51
